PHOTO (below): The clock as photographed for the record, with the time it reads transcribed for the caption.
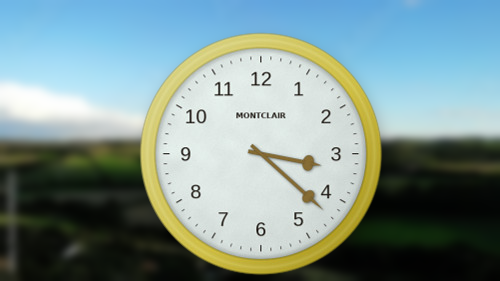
3:22
